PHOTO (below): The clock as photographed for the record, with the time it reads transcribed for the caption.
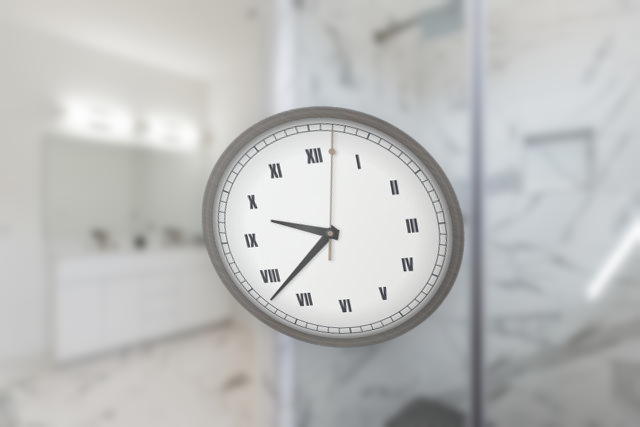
9:38:02
